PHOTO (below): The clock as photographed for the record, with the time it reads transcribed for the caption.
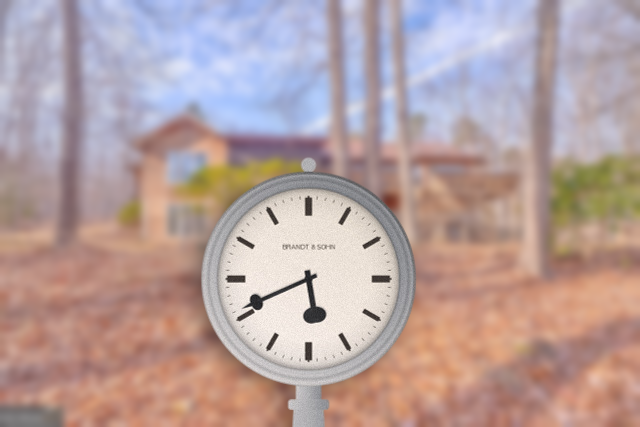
5:41
